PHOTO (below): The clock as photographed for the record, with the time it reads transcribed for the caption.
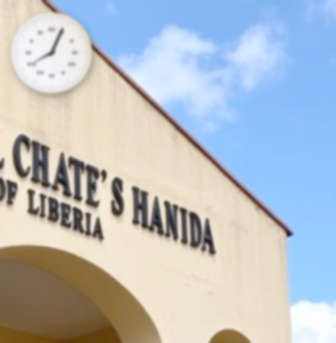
8:04
